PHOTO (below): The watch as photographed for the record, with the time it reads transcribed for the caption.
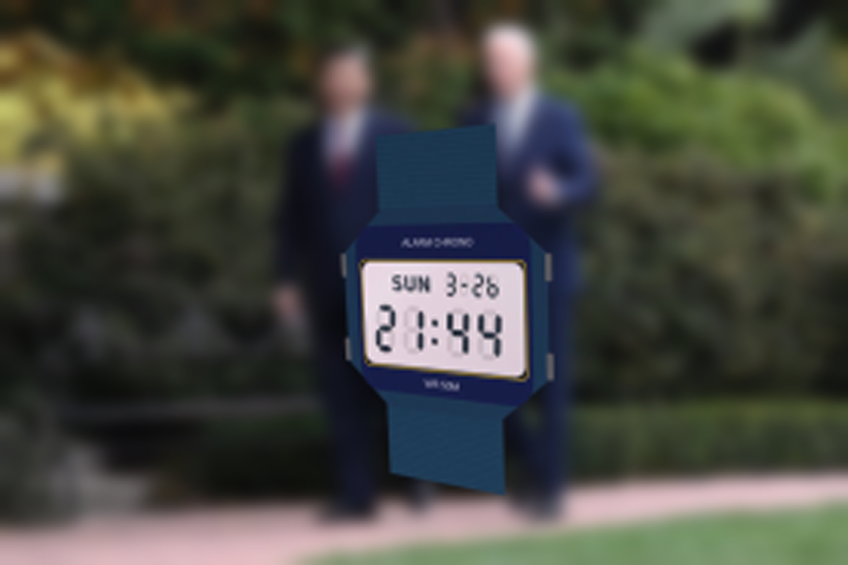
21:44
